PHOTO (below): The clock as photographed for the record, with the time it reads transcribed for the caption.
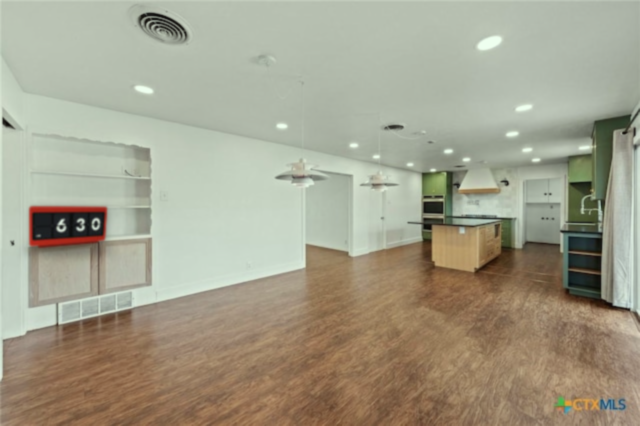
6:30
